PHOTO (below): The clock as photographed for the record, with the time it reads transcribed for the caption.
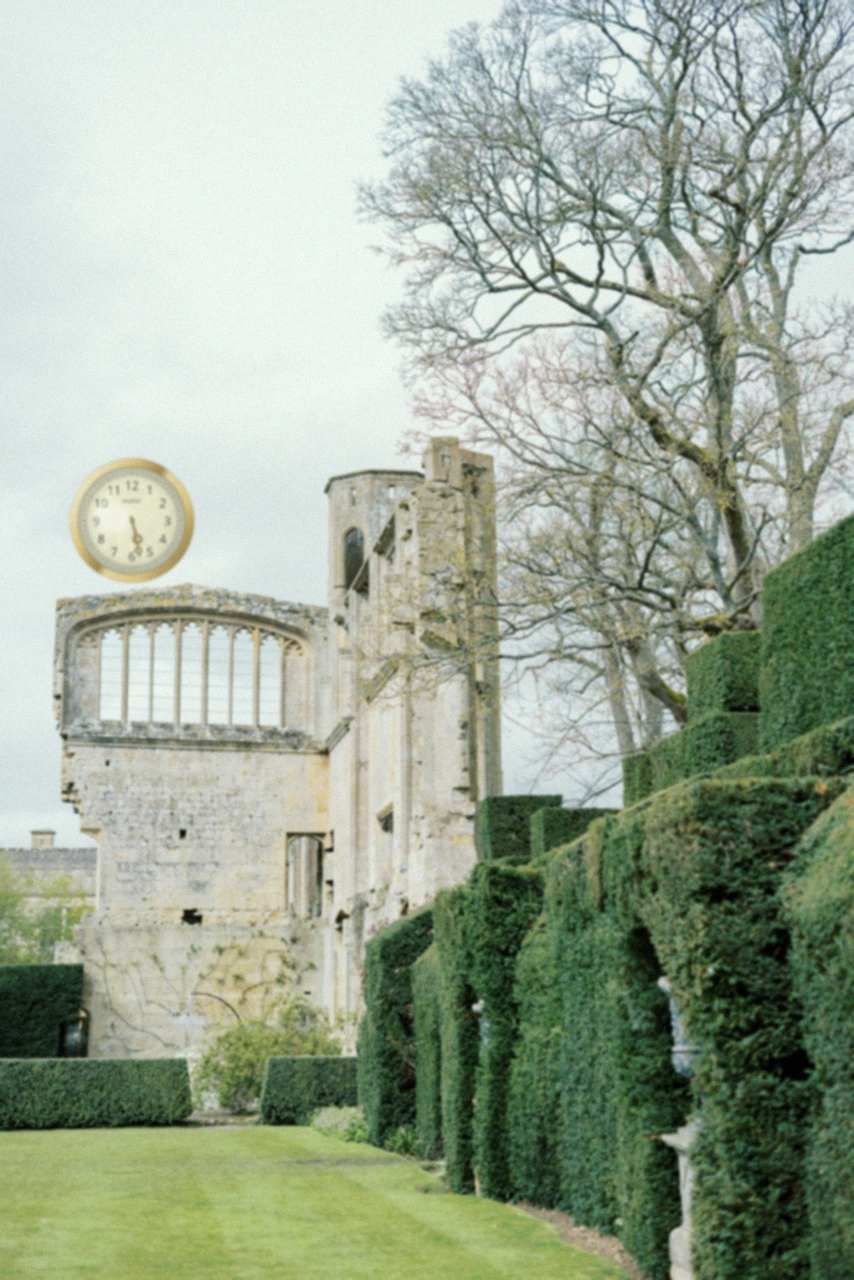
5:28
